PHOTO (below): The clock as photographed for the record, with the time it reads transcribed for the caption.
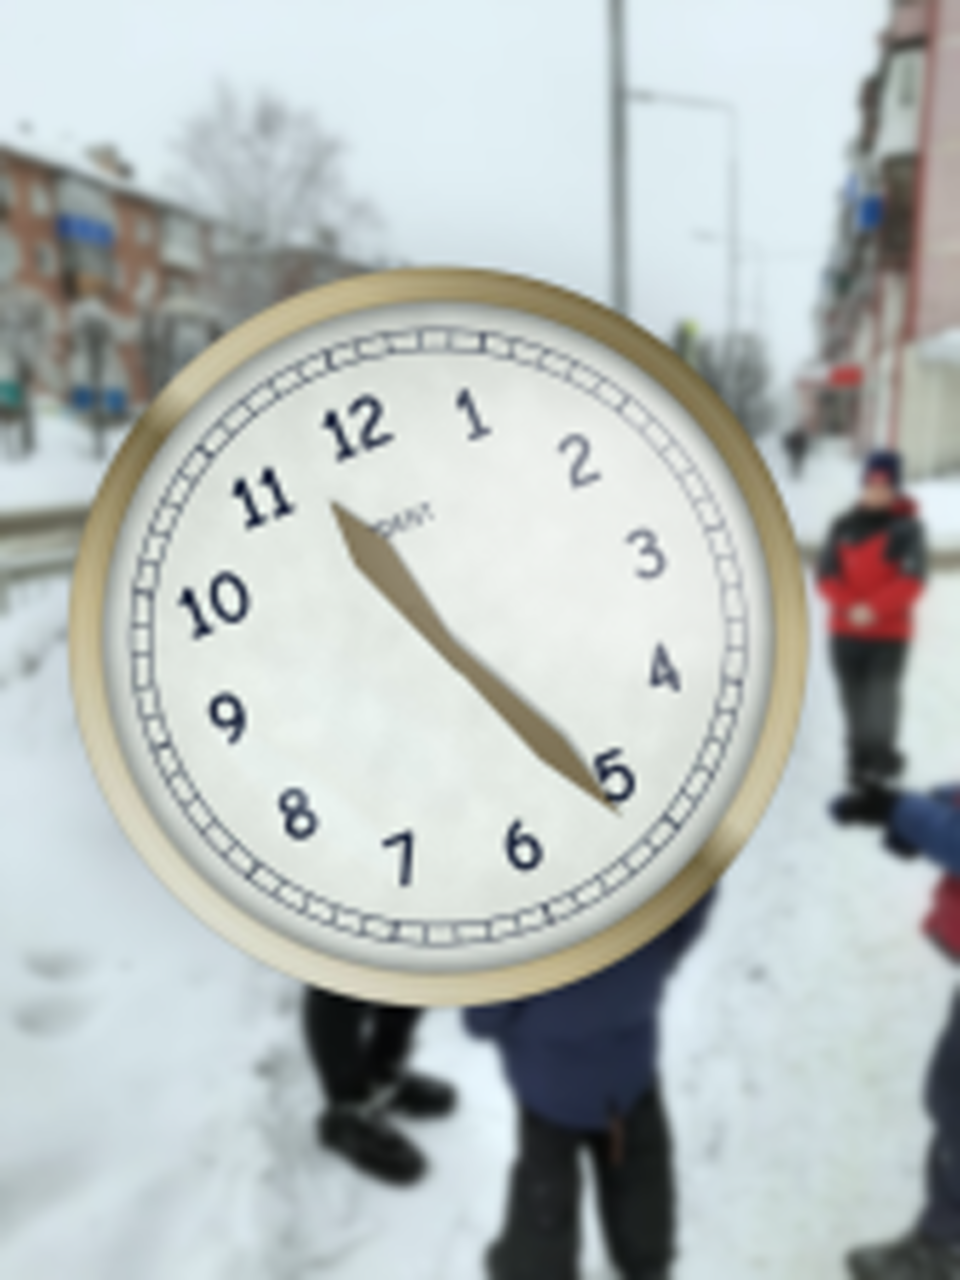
11:26
